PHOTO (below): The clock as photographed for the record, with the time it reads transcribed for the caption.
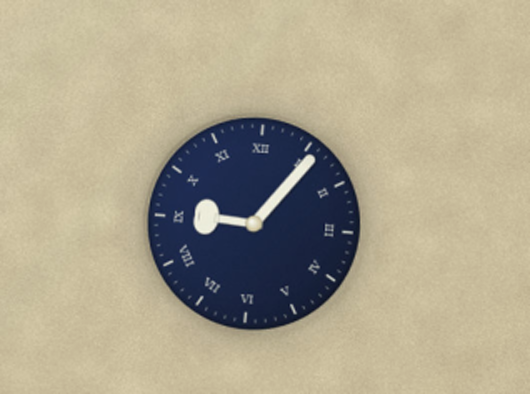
9:06
